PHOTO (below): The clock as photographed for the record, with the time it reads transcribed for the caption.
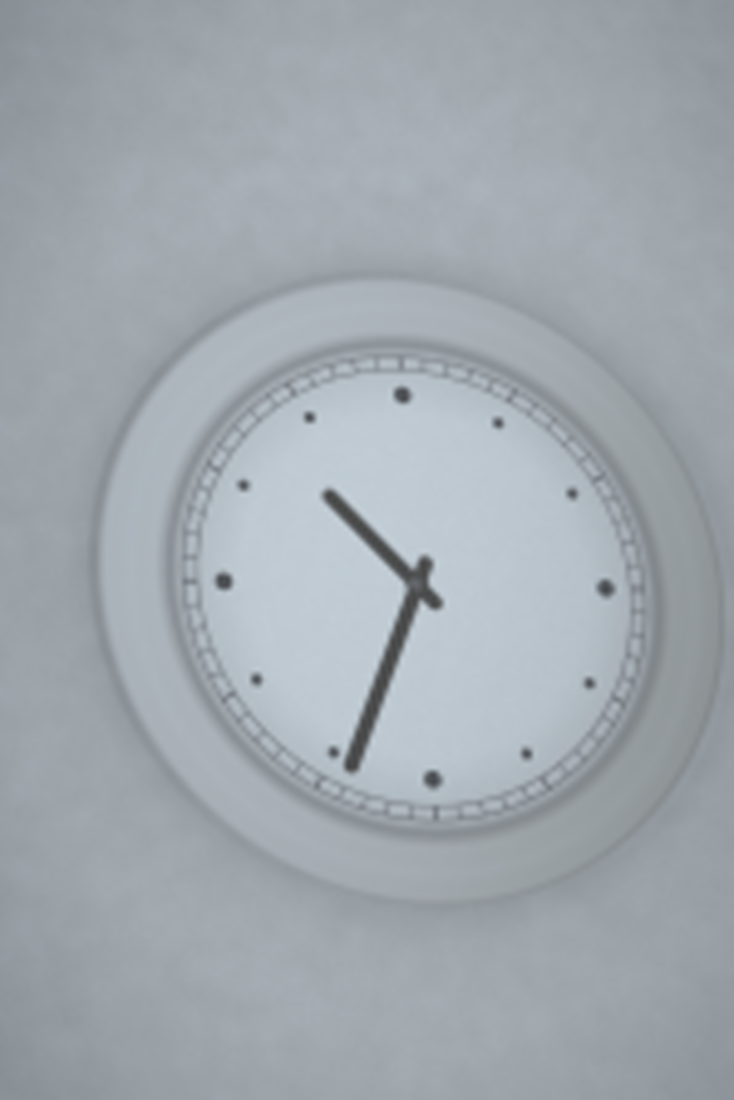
10:34
